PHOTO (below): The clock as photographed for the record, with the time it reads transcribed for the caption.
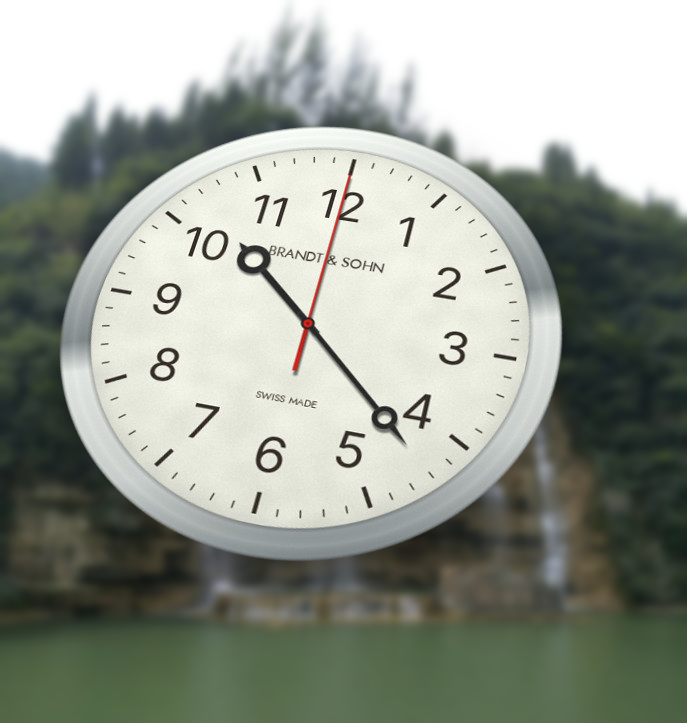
10:22:00
